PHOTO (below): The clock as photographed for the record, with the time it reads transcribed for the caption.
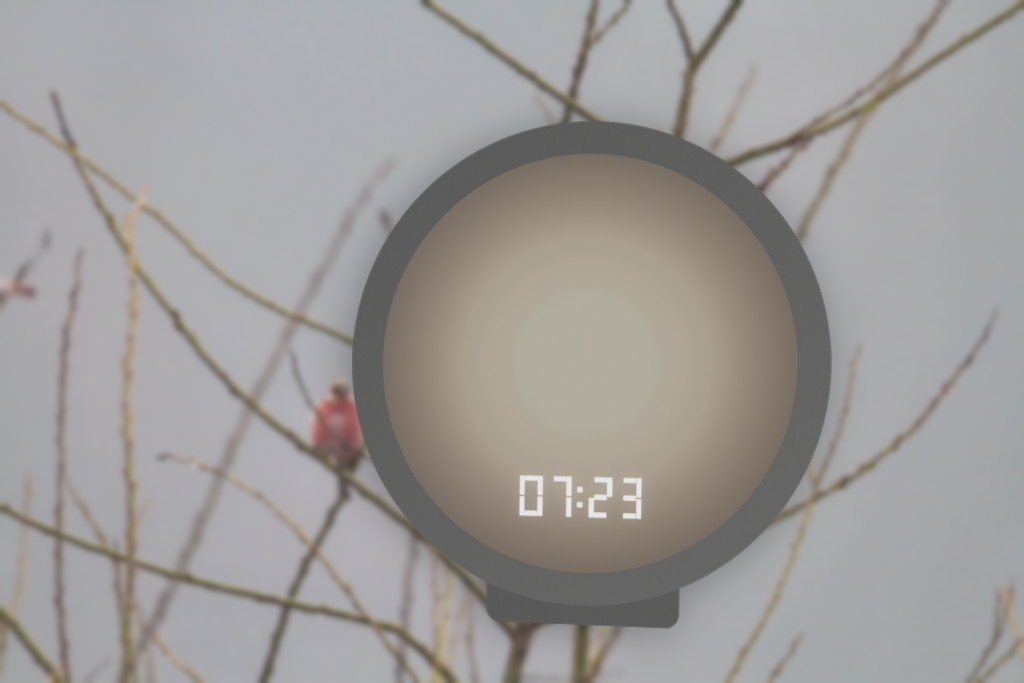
7:23
